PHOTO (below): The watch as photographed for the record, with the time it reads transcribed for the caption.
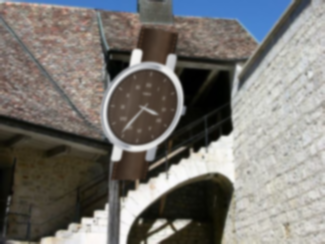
3:36
